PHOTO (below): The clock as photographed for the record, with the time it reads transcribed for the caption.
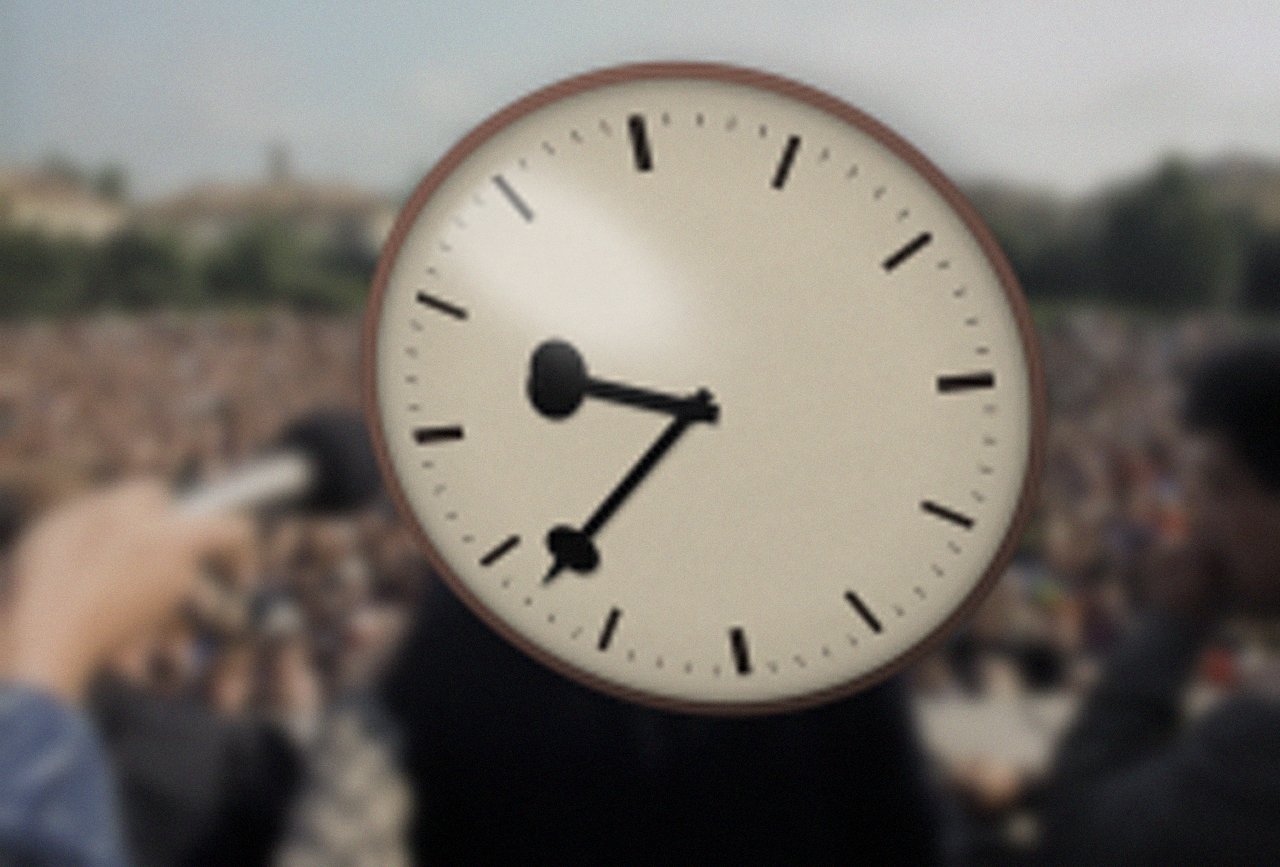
9:38
